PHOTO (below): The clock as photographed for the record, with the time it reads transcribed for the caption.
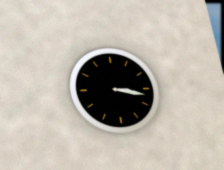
3:17
